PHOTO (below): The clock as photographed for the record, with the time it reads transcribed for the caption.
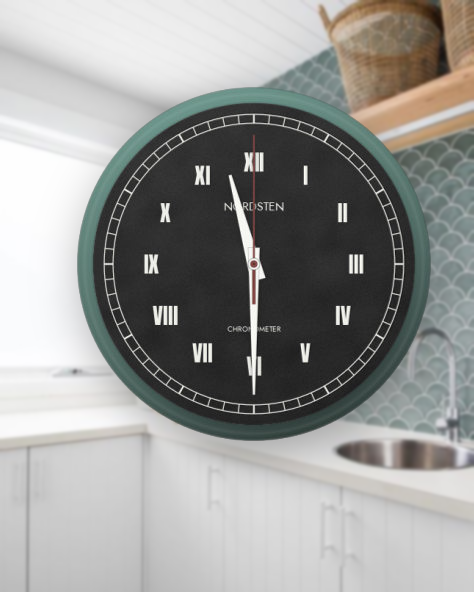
11:30:00
